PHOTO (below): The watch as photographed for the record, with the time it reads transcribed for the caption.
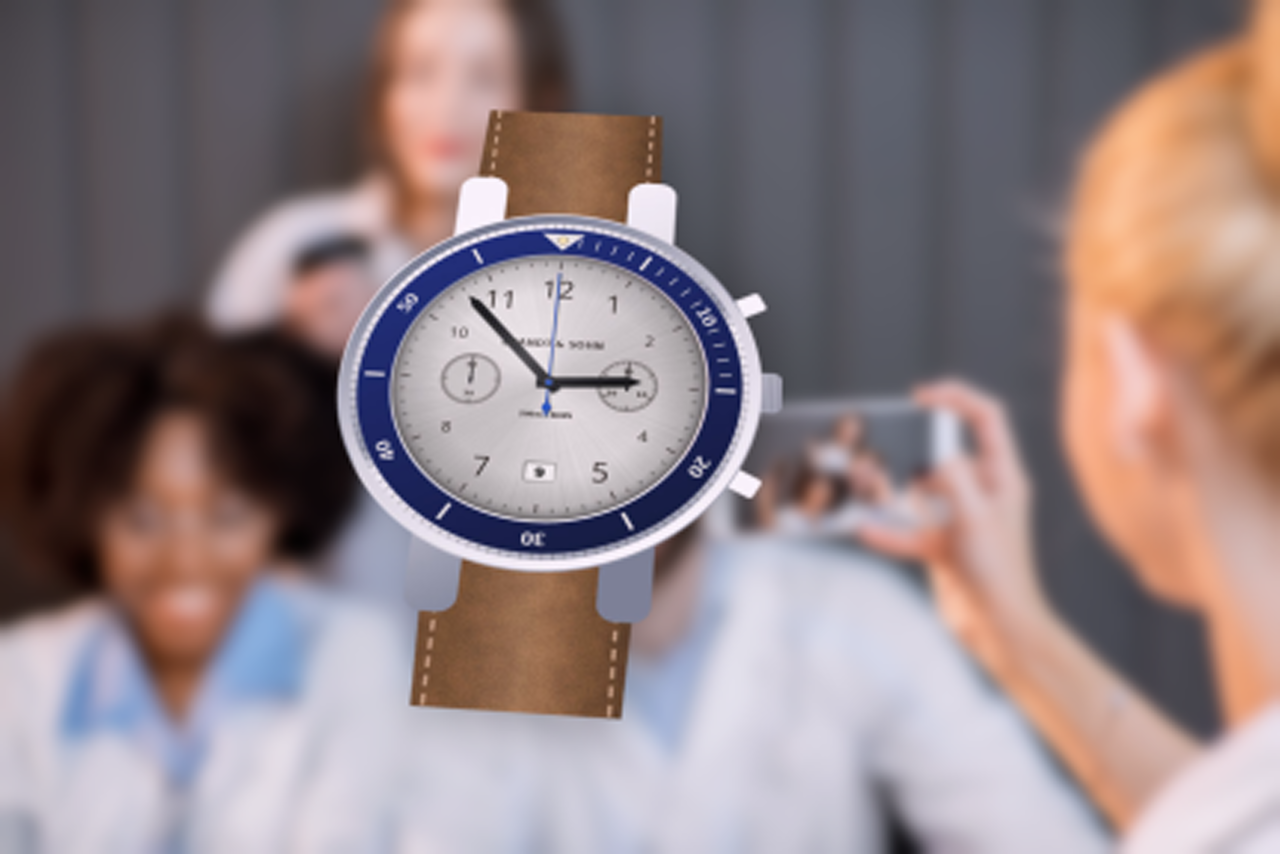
2:53
